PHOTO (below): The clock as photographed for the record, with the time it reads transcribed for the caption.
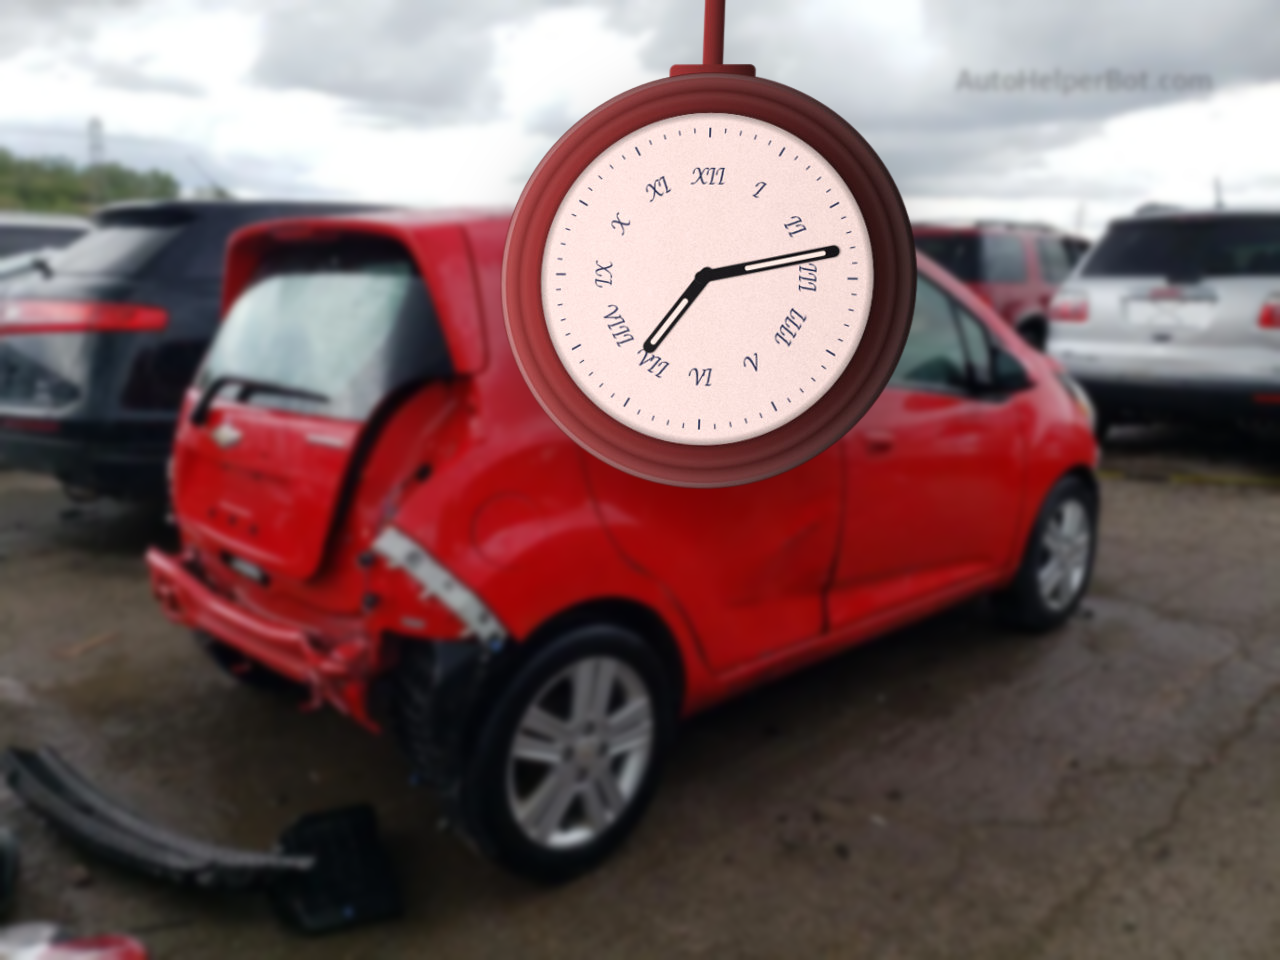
7:13
